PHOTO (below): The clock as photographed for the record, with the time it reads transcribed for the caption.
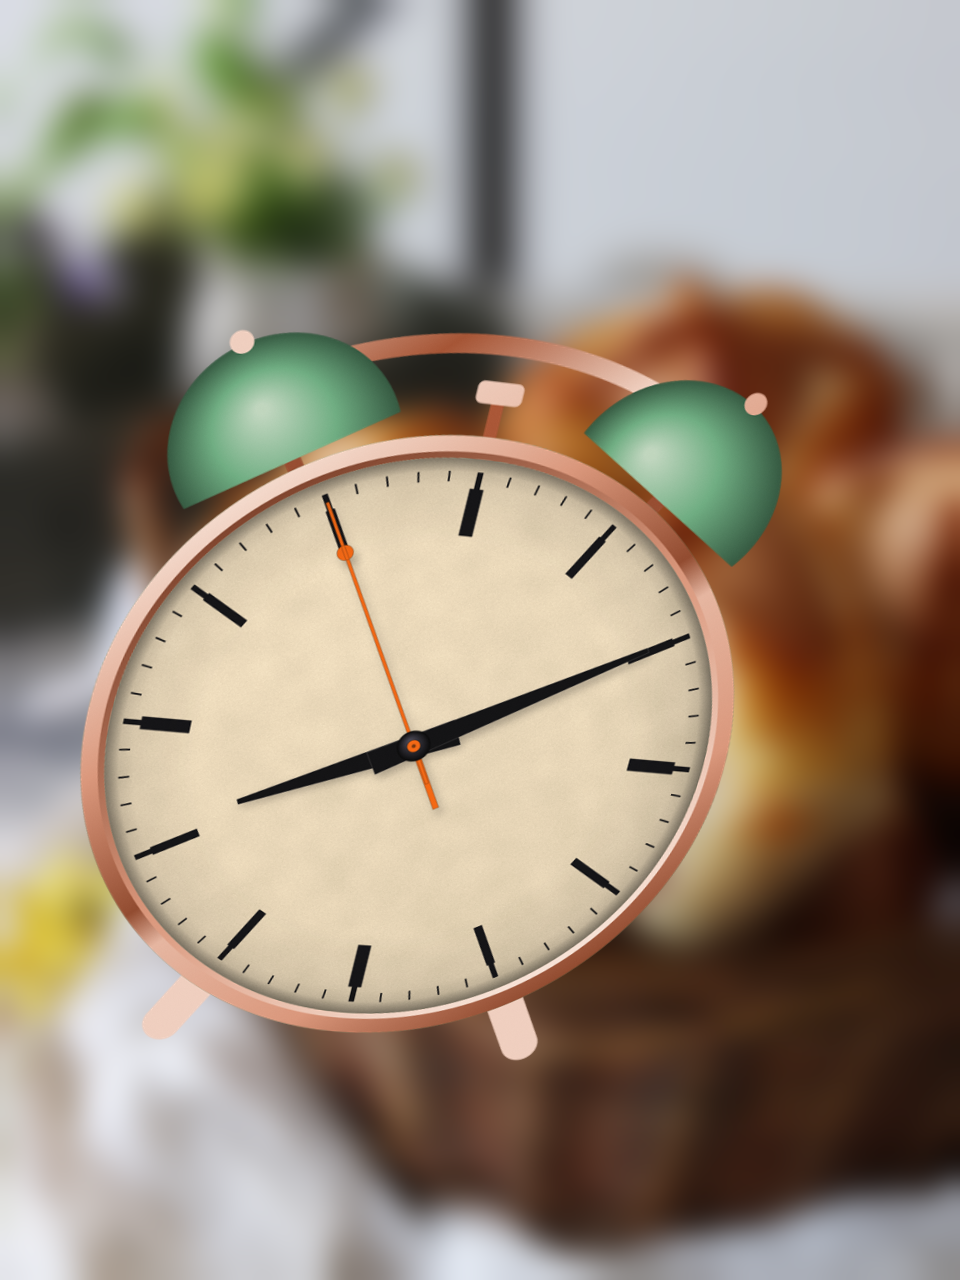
8:09:55
